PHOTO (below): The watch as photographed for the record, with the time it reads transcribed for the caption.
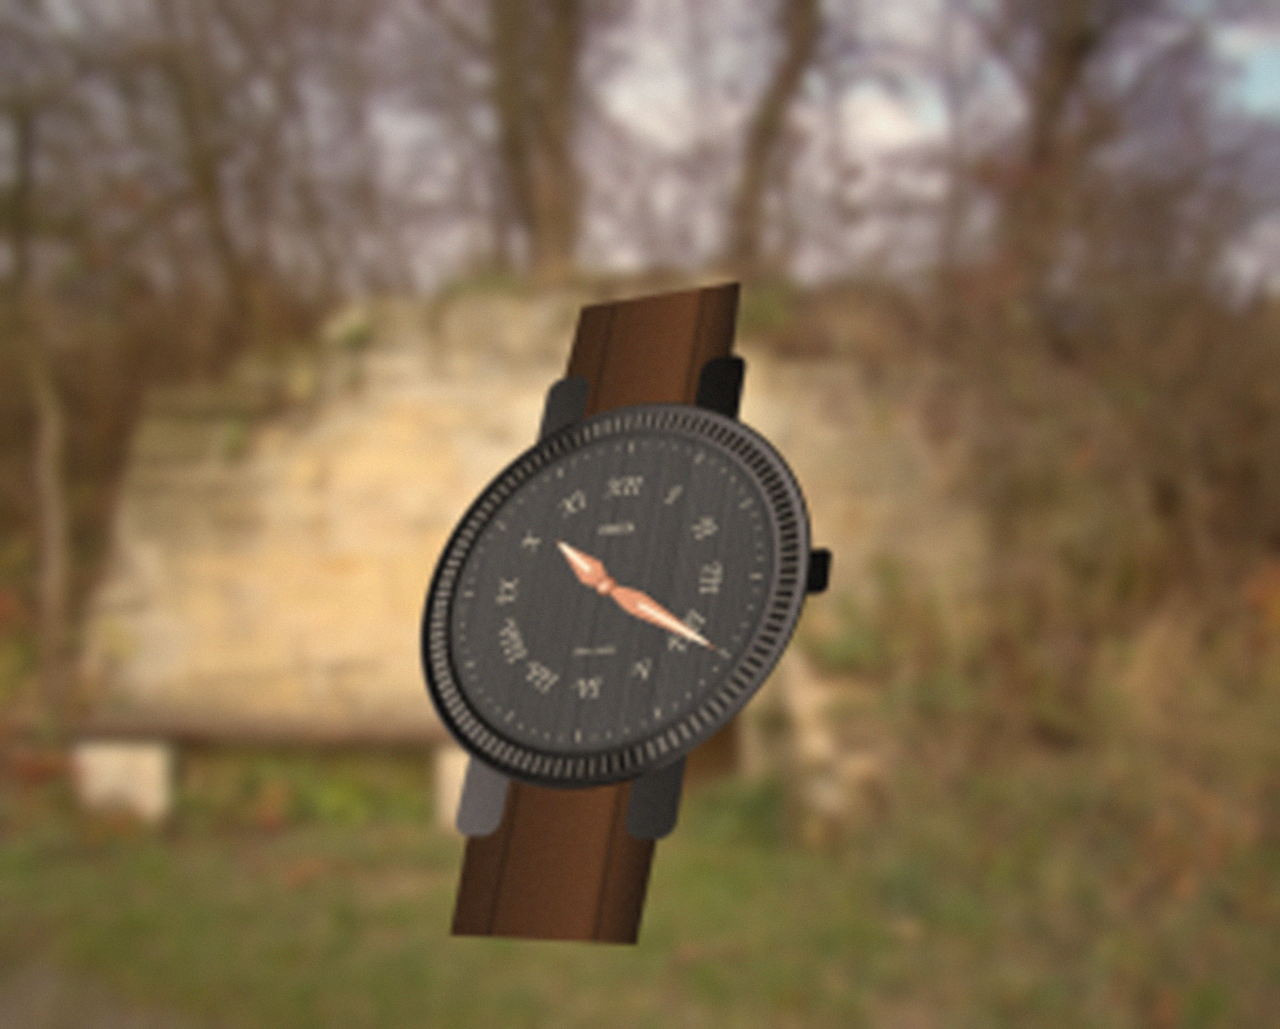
10:20
